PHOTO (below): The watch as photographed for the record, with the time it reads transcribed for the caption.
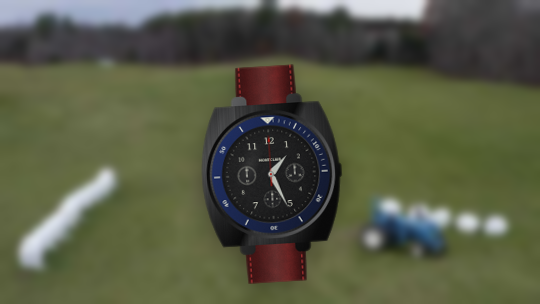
1:26
